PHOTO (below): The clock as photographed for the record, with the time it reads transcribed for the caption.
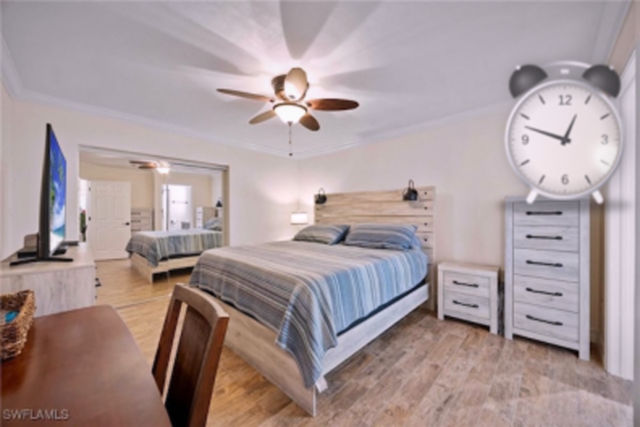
12:48
